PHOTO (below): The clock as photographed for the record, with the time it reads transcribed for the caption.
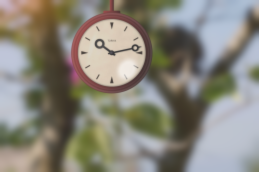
10:13
